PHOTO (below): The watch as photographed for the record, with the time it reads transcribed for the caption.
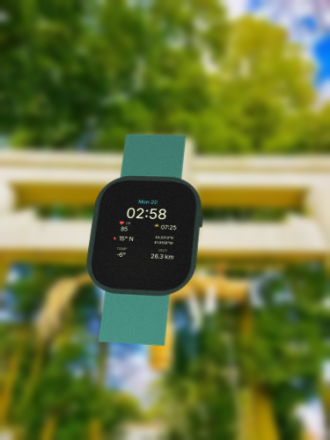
2:58
